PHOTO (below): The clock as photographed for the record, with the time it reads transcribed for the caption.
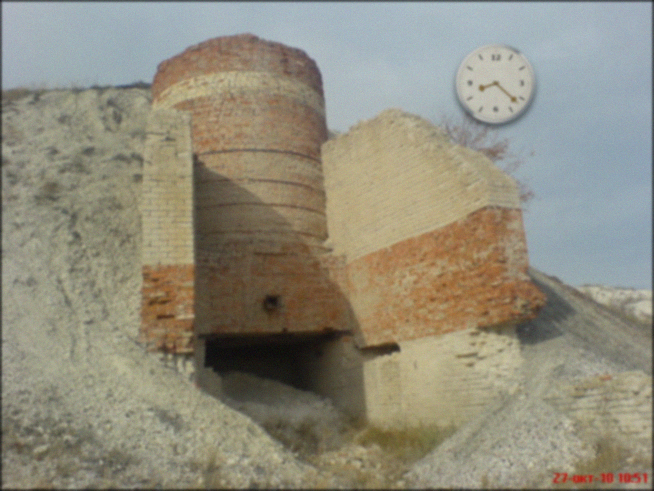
8:22
